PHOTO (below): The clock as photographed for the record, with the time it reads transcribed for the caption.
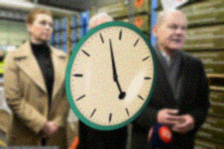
4:57
